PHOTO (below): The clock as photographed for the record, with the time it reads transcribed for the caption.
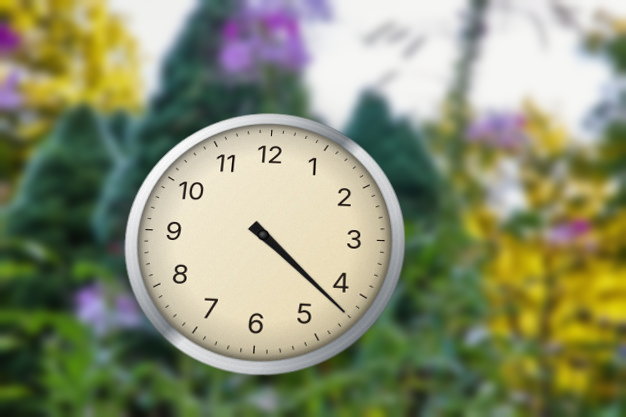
4:22
